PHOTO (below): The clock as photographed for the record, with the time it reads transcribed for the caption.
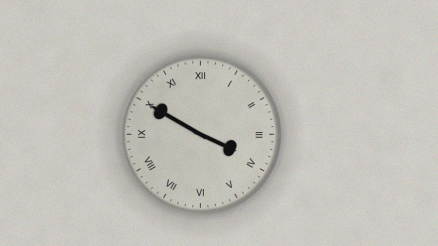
3:50
